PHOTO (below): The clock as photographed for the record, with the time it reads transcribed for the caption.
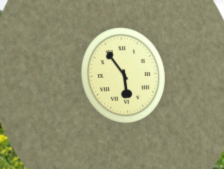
5:54
